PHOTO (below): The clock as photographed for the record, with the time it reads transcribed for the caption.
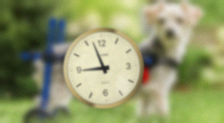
8:57
